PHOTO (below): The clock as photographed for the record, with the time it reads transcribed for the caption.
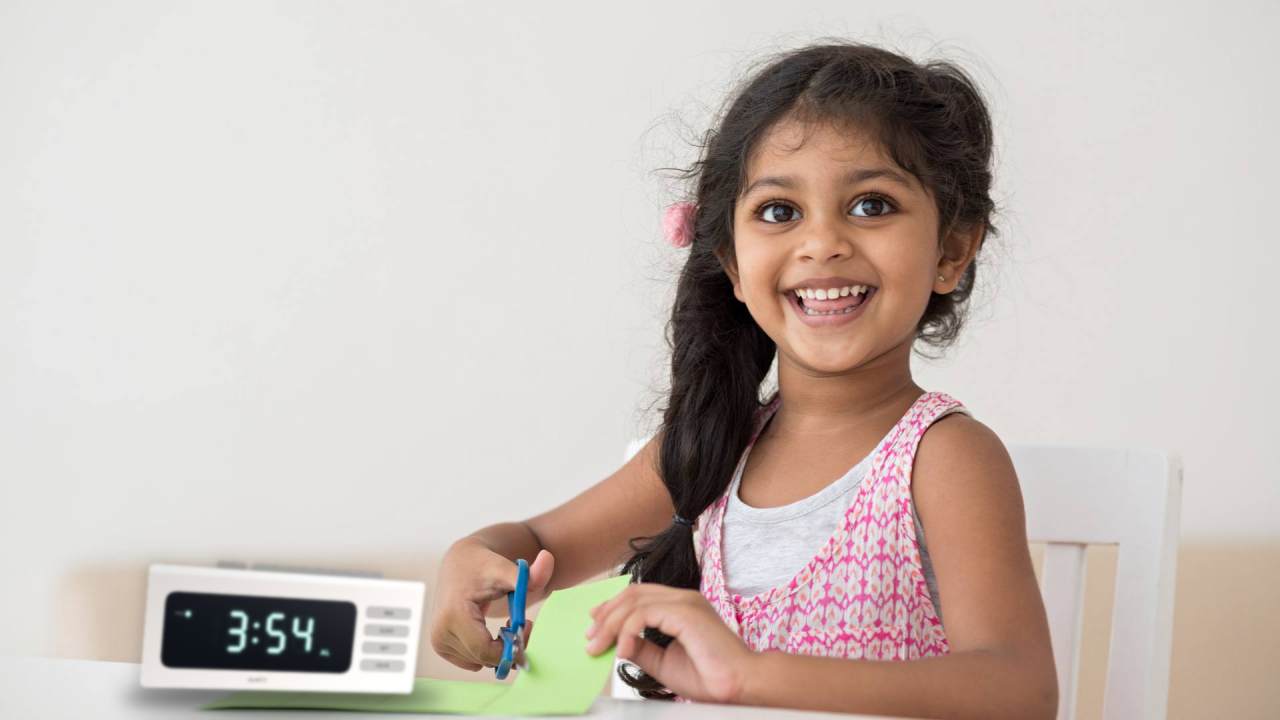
3:54
